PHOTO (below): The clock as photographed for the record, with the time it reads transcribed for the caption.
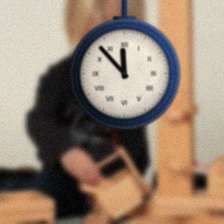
11:53
